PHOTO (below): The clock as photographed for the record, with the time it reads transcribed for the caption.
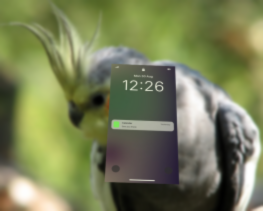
12:26
